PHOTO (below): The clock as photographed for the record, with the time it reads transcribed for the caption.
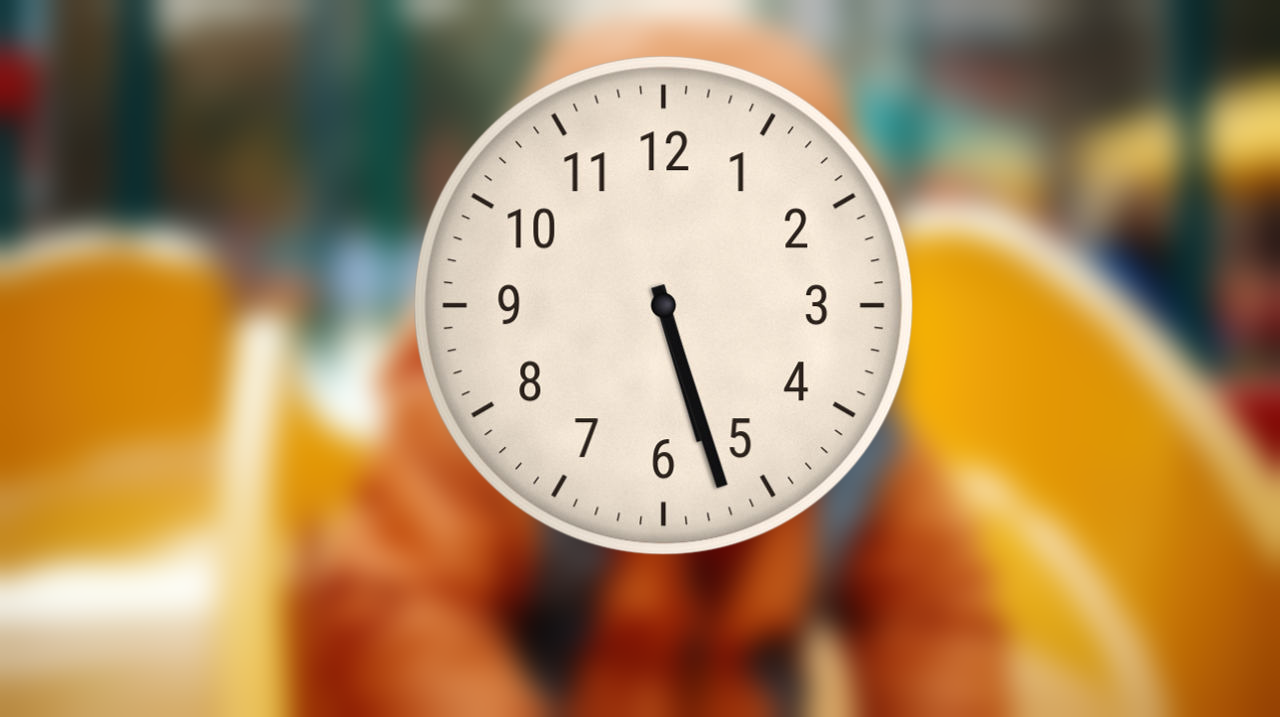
5:27
